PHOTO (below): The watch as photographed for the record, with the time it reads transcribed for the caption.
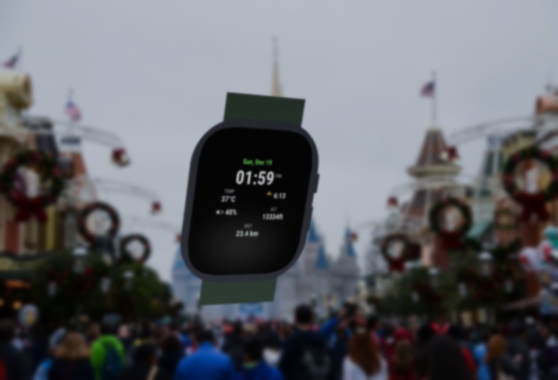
1:59
